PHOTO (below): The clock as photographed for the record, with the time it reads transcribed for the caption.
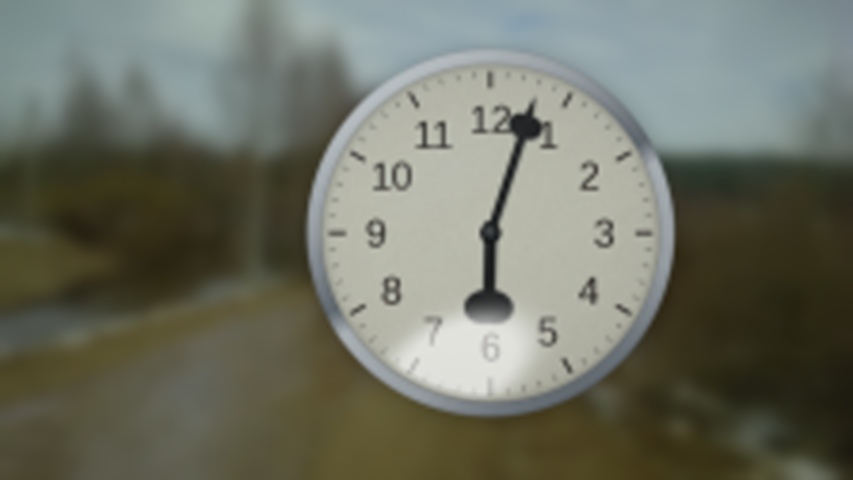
6:03
